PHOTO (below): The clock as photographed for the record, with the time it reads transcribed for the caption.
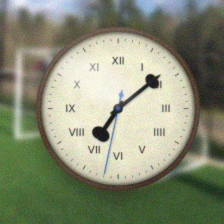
7:08:32
